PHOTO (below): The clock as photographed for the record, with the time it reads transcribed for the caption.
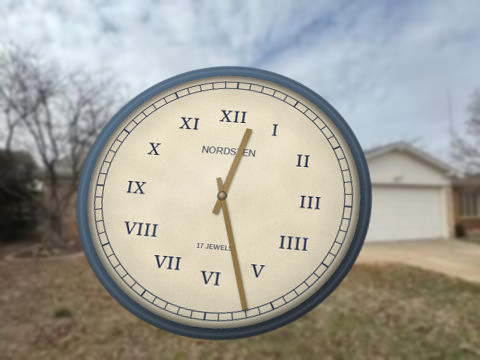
12:27
